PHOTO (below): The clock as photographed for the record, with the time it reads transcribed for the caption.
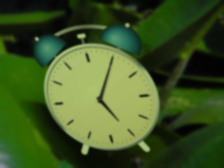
5:05
